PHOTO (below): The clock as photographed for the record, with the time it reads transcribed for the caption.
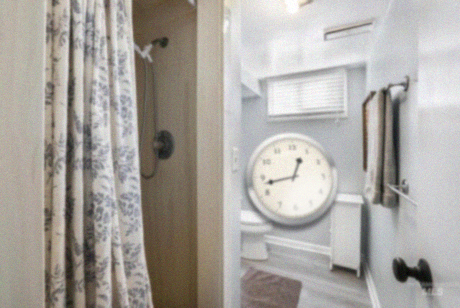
12:43
